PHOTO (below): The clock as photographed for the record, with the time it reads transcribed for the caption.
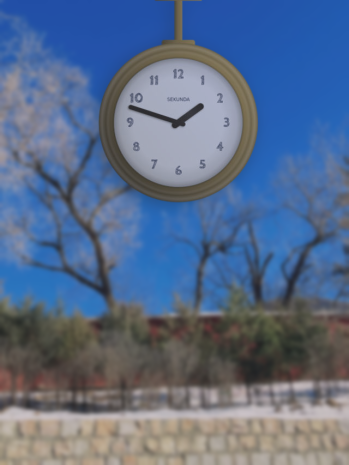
1:48
